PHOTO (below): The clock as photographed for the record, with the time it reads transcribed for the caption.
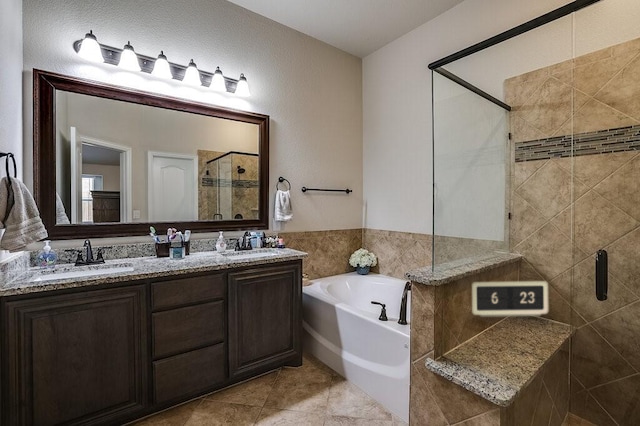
6:23
